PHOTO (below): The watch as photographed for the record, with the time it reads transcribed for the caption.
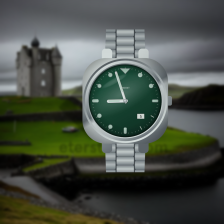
8:57
